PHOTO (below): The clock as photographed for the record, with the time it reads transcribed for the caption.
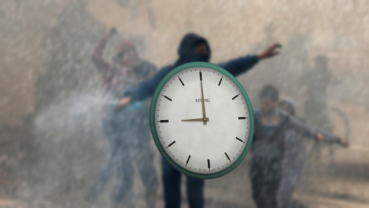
9:00
